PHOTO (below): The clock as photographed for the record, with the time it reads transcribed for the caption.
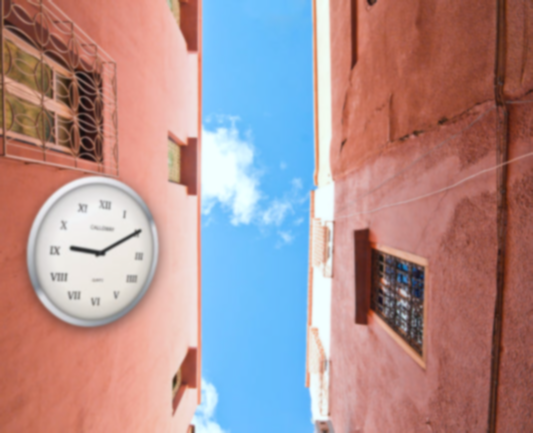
9:10
